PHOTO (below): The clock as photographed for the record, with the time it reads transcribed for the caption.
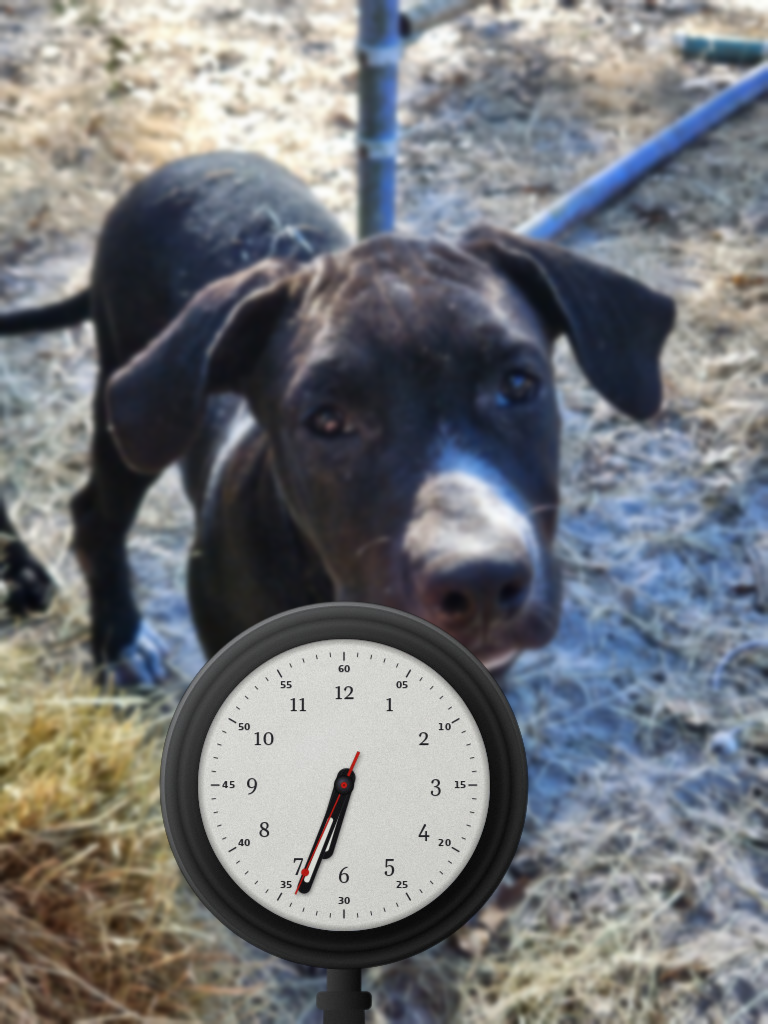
6:33:34
